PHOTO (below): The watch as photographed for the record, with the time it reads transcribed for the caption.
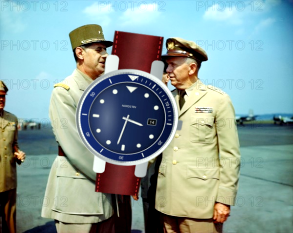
3:32
